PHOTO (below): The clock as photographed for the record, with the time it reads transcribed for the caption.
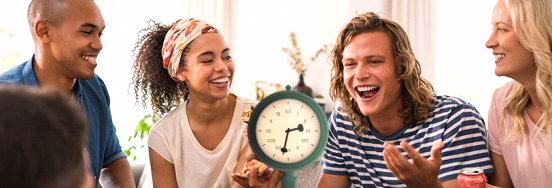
2:32
